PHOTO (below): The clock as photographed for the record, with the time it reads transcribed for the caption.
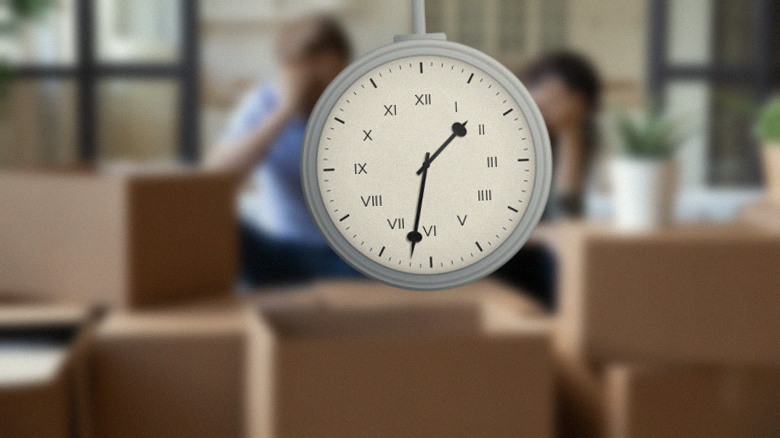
1:32
